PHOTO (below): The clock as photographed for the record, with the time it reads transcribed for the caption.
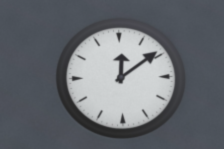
12:09
